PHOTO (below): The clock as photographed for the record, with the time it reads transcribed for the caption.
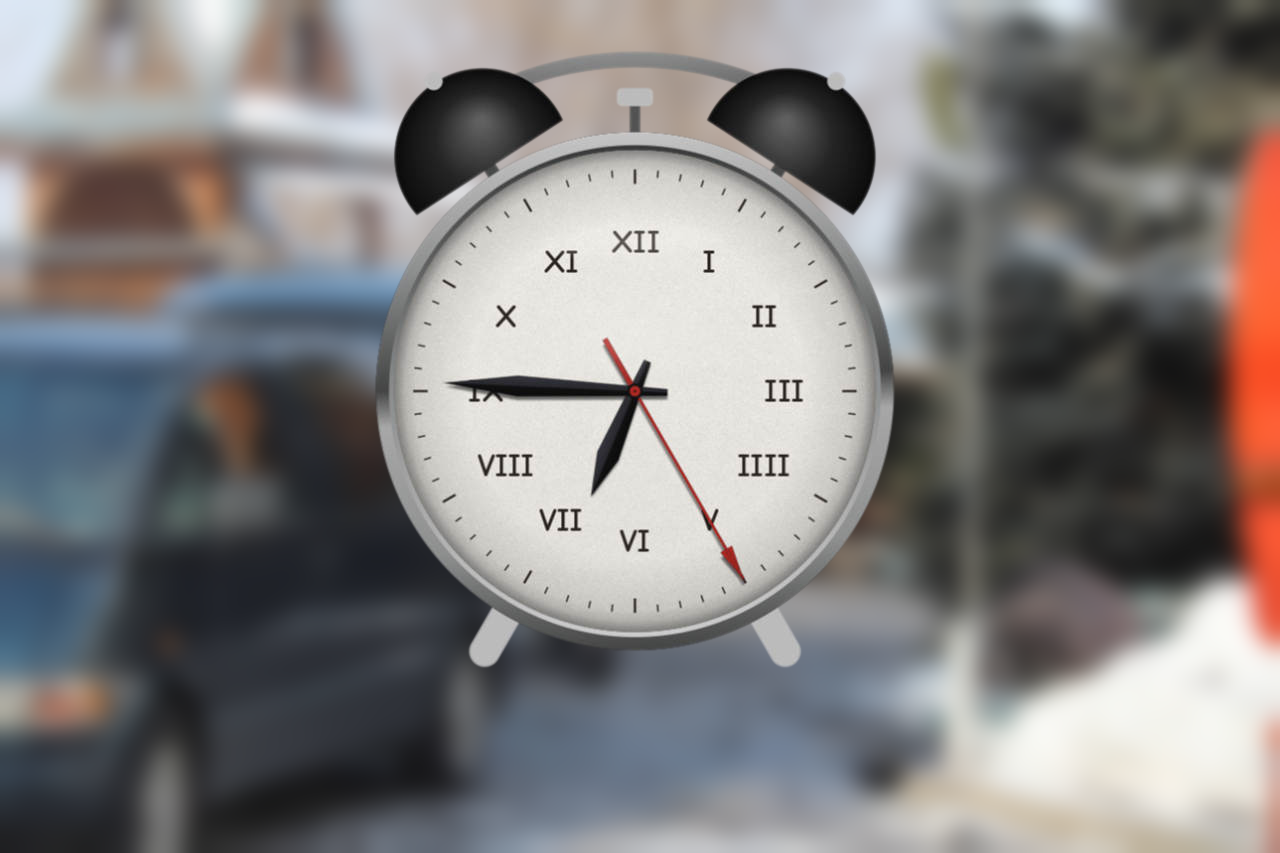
6:45:25
